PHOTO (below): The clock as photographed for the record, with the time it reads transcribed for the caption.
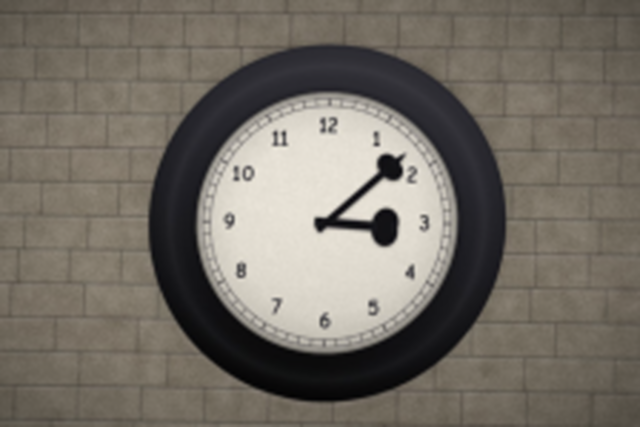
3:08
